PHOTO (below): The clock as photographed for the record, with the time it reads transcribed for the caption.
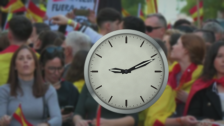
9:11
